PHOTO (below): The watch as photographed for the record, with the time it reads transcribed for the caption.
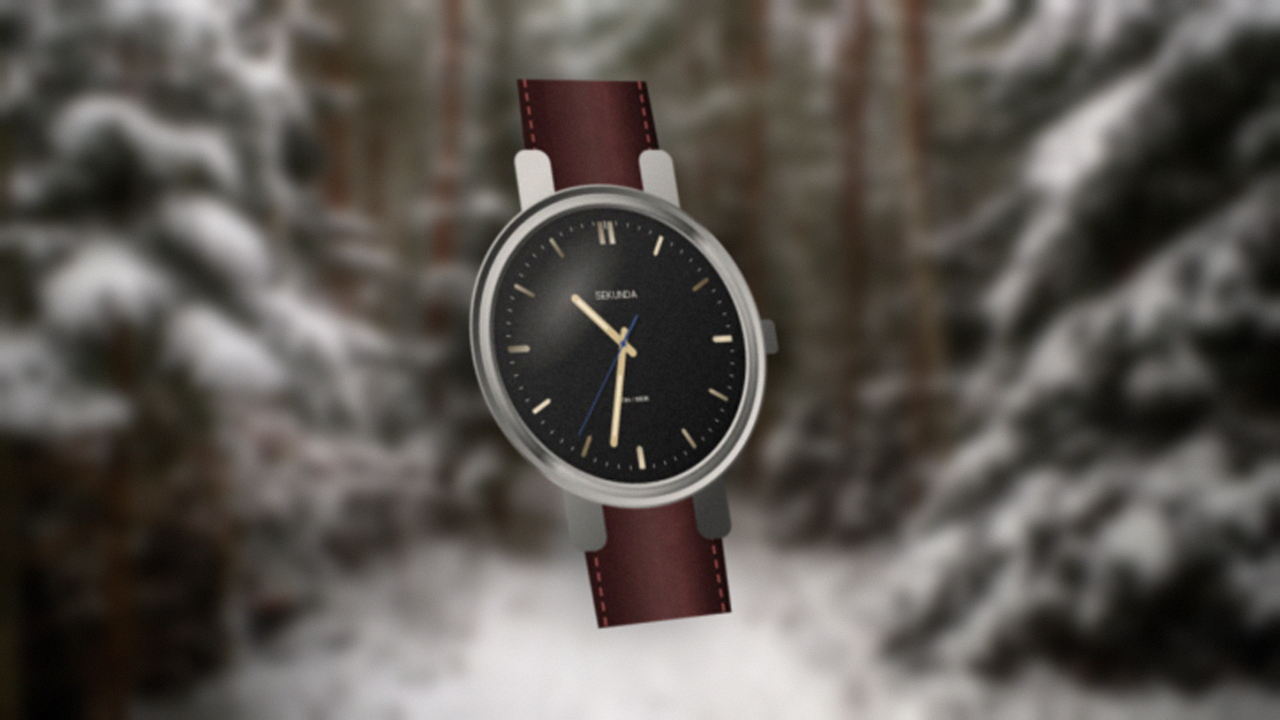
10:32:36
